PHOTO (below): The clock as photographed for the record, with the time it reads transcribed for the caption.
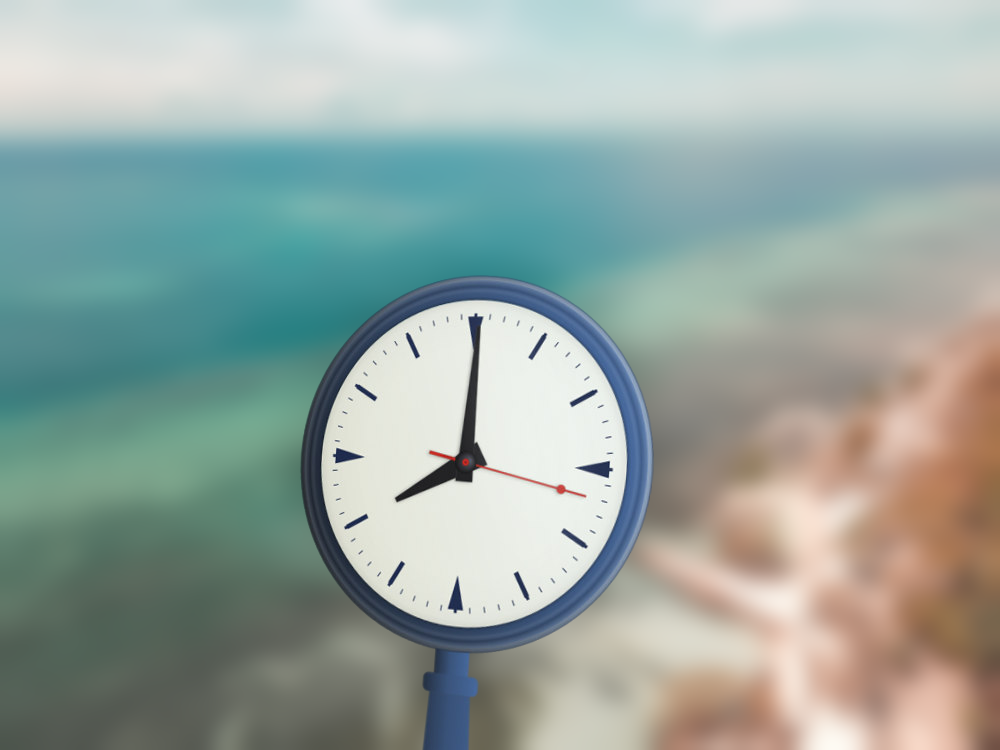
8:00:17
